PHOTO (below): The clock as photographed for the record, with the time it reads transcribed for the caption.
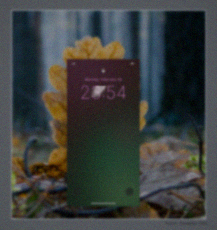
23:54
